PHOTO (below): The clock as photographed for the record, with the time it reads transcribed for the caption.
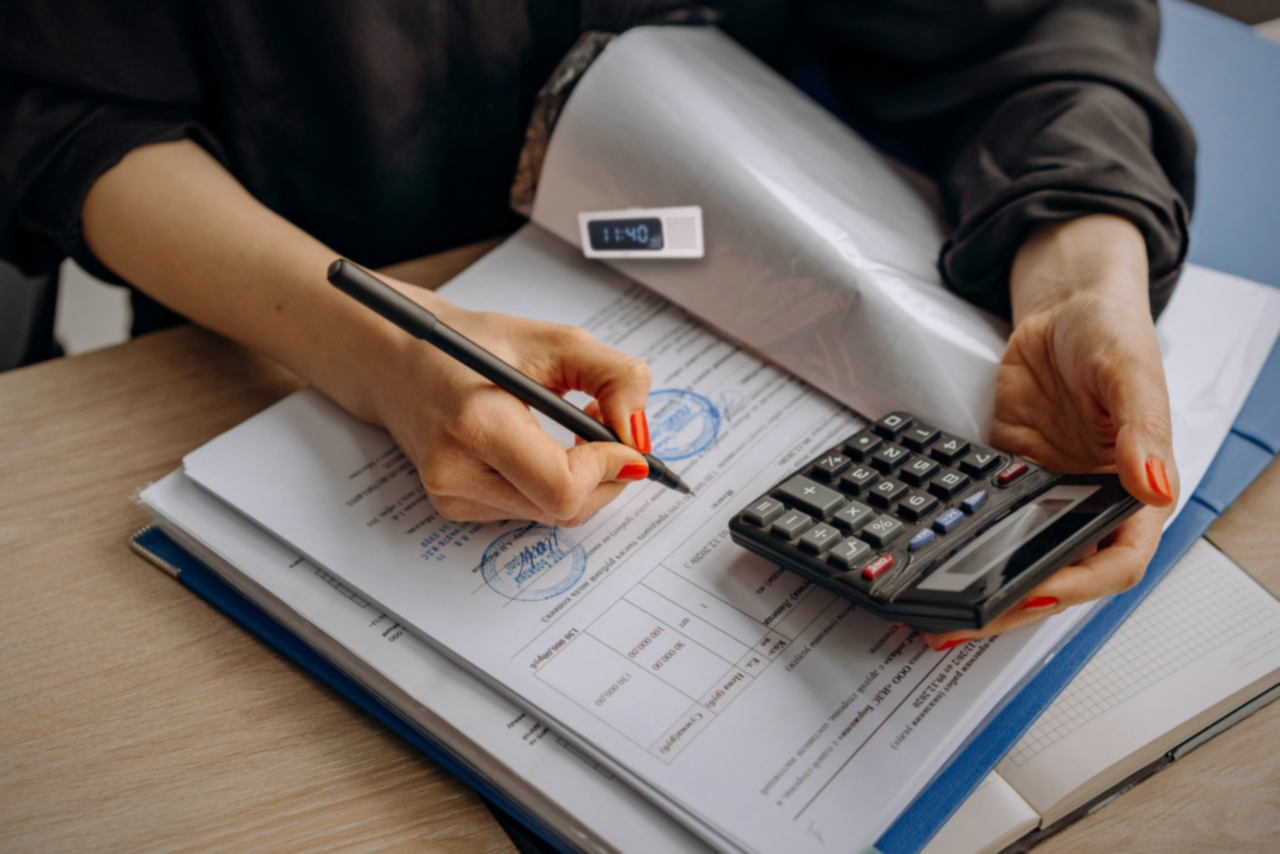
11:40
